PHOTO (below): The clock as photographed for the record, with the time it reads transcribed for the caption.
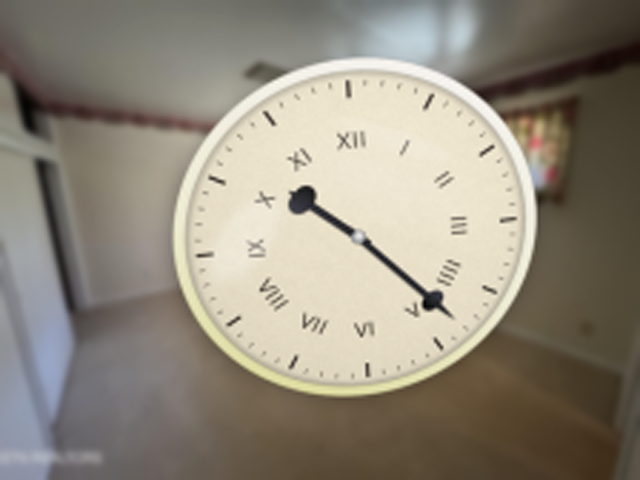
10:23
